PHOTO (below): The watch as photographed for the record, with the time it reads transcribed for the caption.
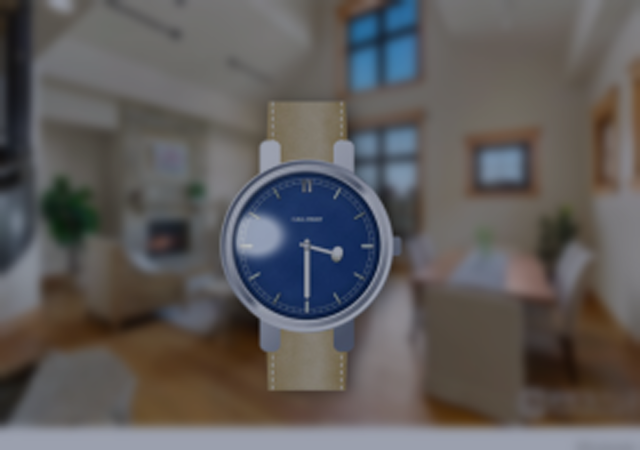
3:30
